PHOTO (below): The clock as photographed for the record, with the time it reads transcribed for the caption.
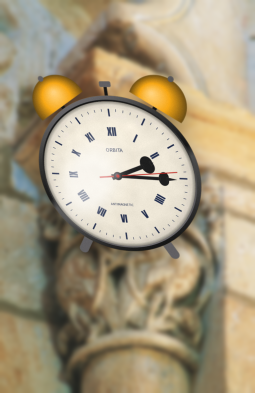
2:15:14
